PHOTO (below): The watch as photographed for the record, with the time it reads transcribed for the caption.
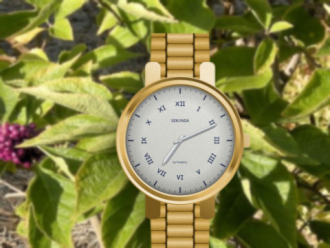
7:11
